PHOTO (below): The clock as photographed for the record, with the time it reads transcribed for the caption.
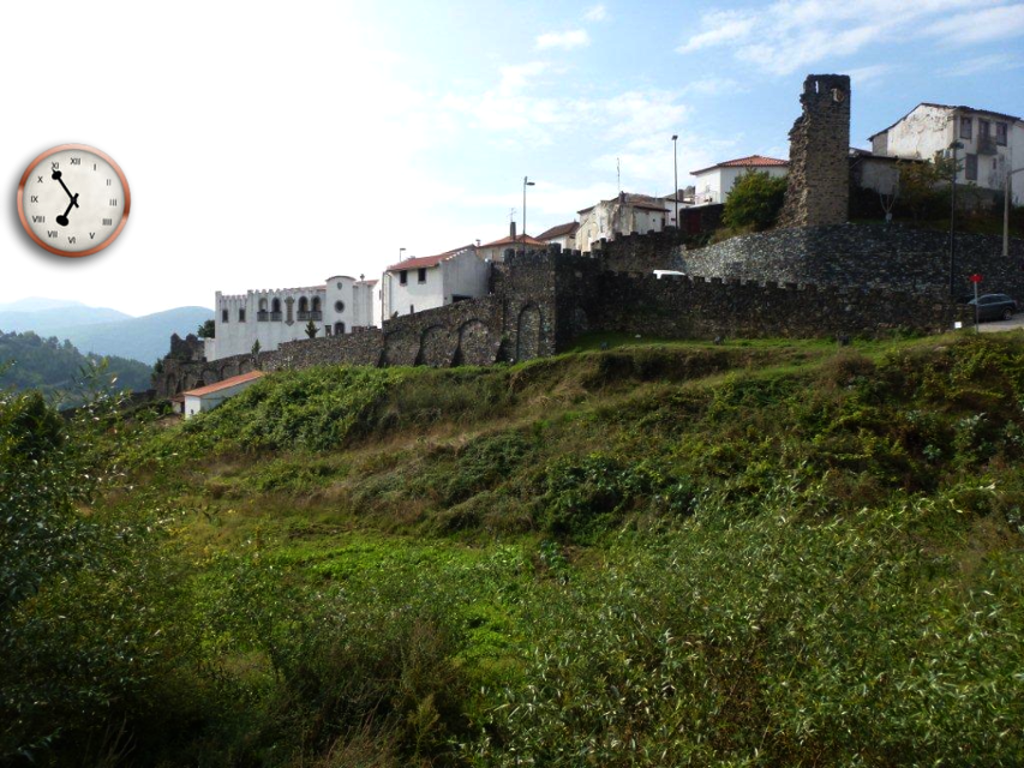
6:54
